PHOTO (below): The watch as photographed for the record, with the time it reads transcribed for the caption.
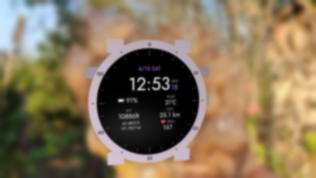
12:53
